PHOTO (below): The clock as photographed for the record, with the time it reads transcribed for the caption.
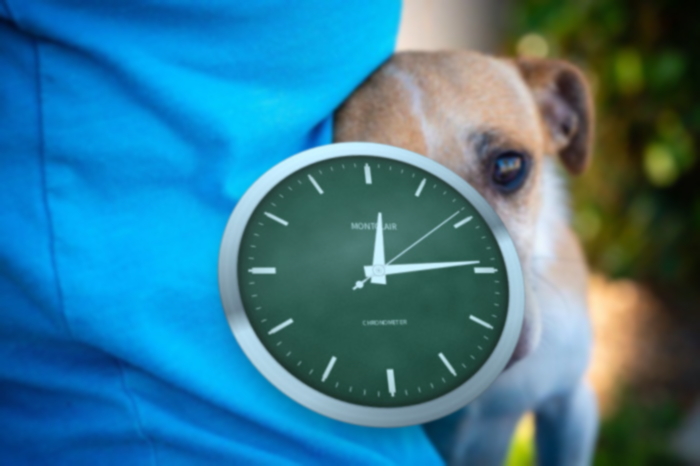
12:14:09
